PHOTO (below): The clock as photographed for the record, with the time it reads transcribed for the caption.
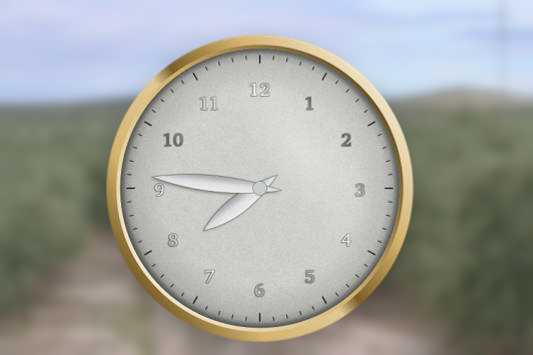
7:46
